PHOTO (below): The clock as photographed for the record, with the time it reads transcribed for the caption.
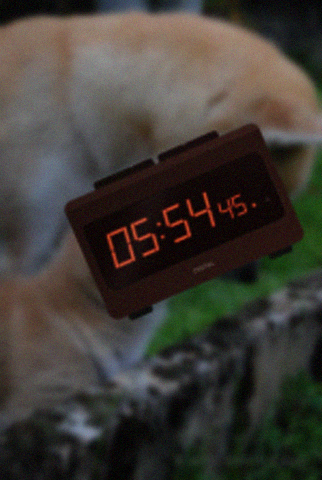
5:54:45
